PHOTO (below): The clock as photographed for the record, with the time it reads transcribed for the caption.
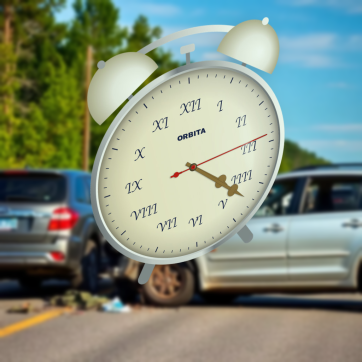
4:22:14
